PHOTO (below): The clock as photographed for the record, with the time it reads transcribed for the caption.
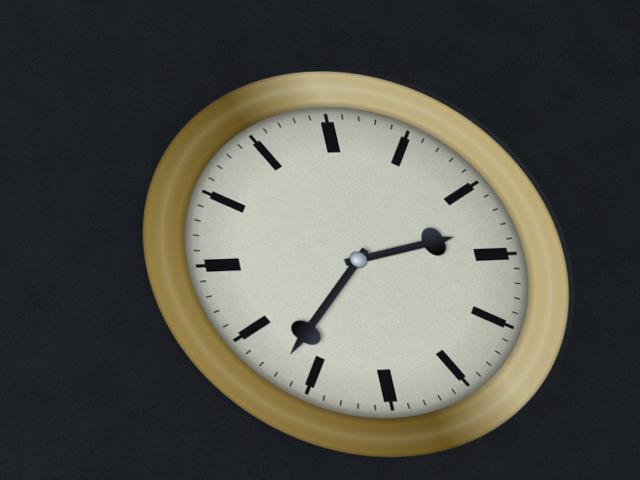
2:37
